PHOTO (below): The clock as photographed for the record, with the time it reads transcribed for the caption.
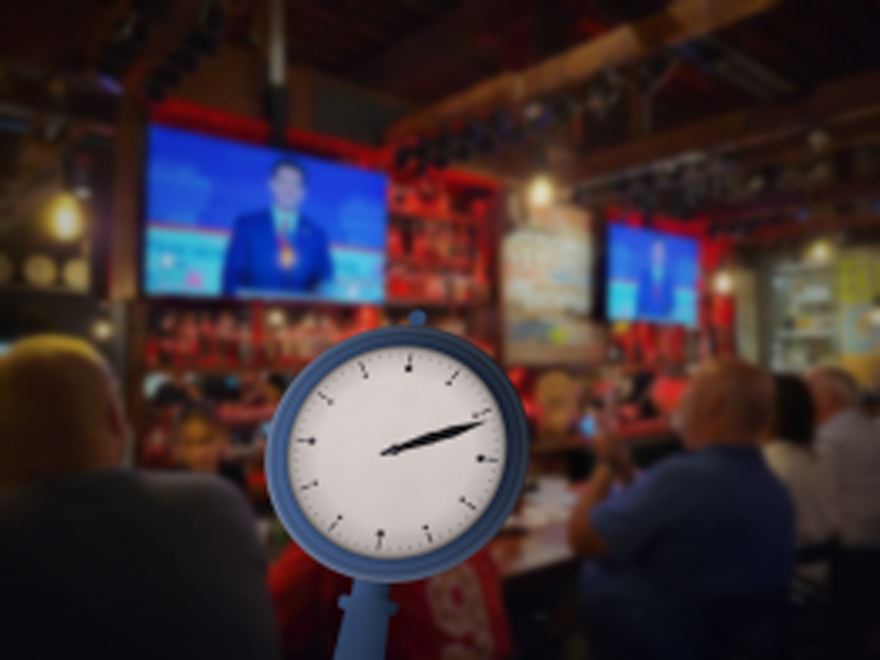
2:11
